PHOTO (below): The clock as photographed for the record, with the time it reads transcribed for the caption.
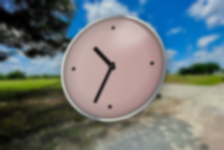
10:34
